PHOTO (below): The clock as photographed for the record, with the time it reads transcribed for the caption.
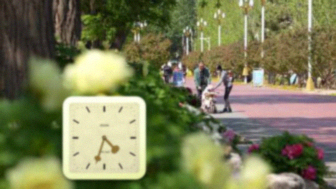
4:33
